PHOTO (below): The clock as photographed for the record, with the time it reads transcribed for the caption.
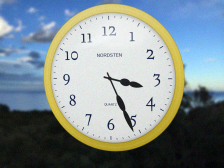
3:26
